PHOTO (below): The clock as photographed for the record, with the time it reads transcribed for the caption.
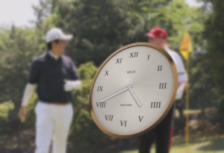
4:41
